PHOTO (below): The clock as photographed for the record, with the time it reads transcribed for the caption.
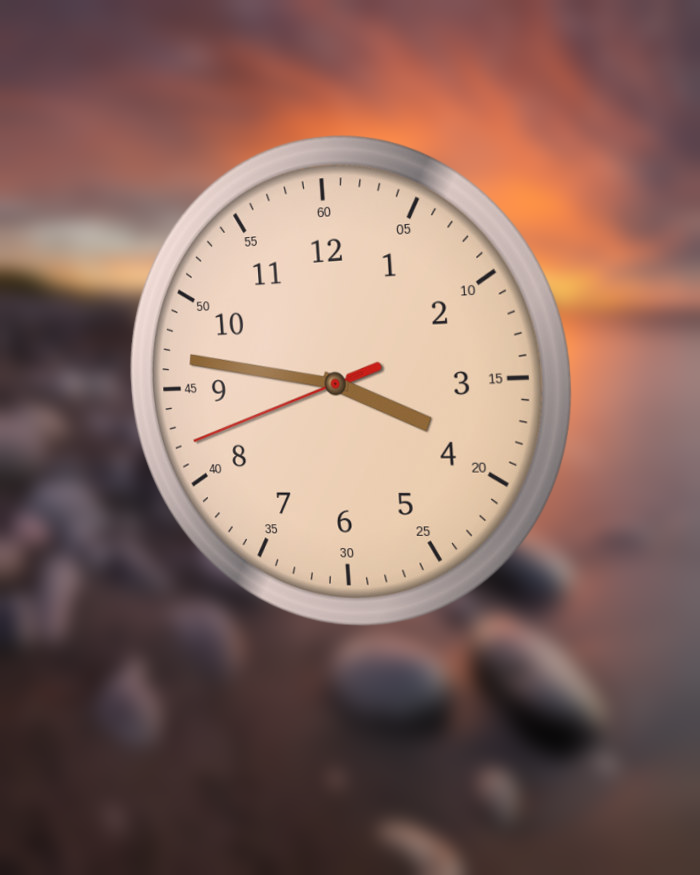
3:46:42
